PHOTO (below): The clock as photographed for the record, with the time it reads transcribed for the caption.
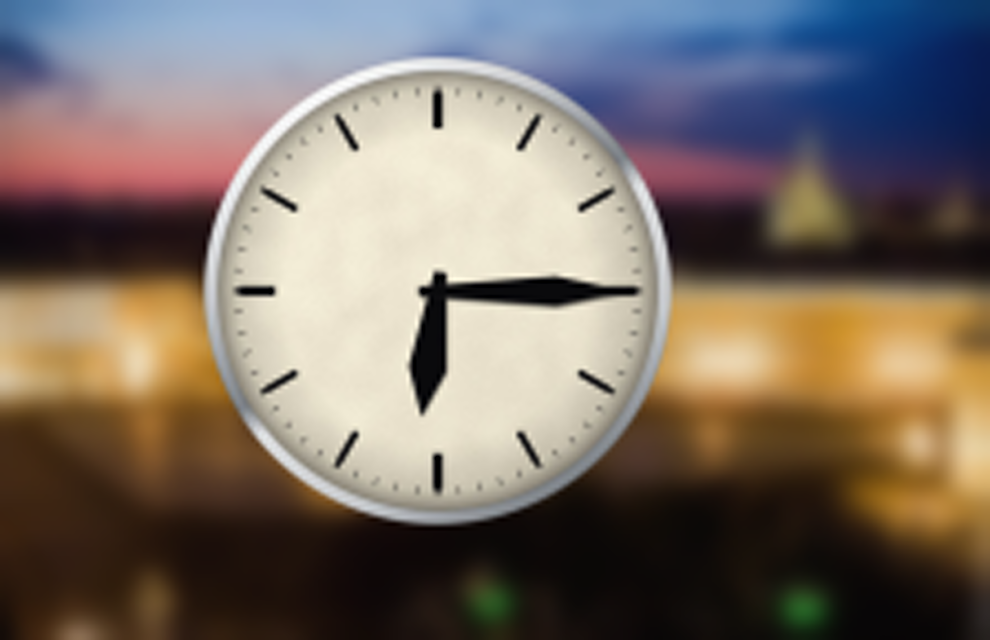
6:15
